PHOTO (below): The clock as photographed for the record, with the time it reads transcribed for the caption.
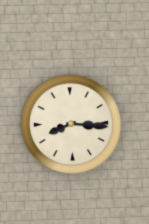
8:16
